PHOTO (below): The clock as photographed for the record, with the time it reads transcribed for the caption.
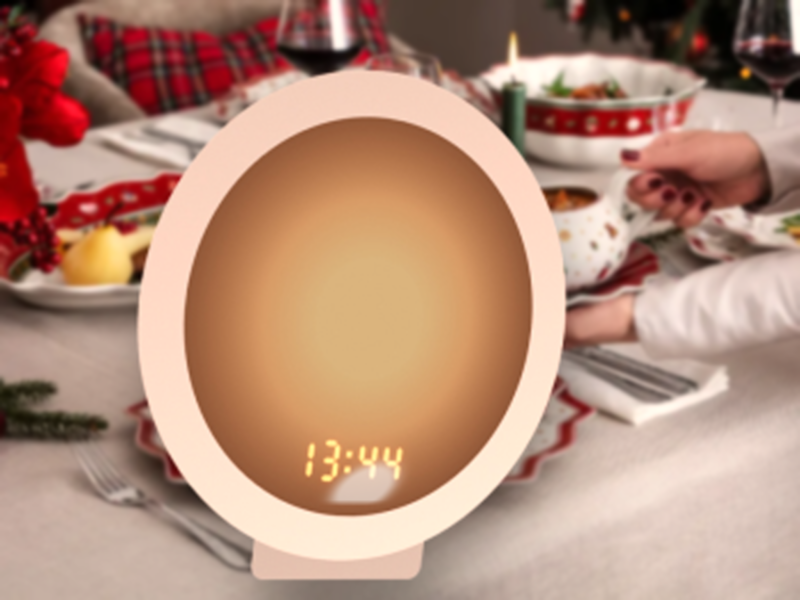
13:44
